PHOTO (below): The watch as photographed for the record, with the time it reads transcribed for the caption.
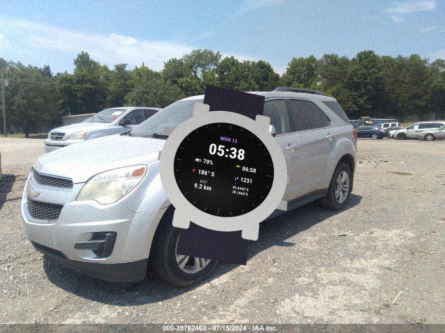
5:38
